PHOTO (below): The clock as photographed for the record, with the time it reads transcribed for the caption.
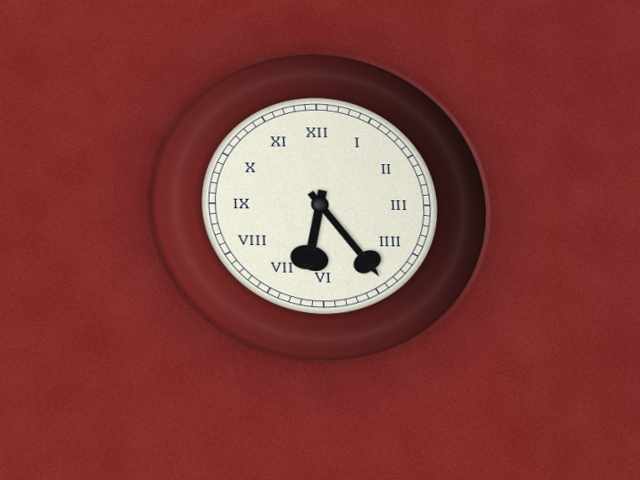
6:24
